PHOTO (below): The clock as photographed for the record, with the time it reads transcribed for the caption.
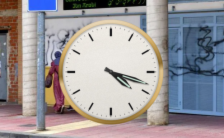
4:18
